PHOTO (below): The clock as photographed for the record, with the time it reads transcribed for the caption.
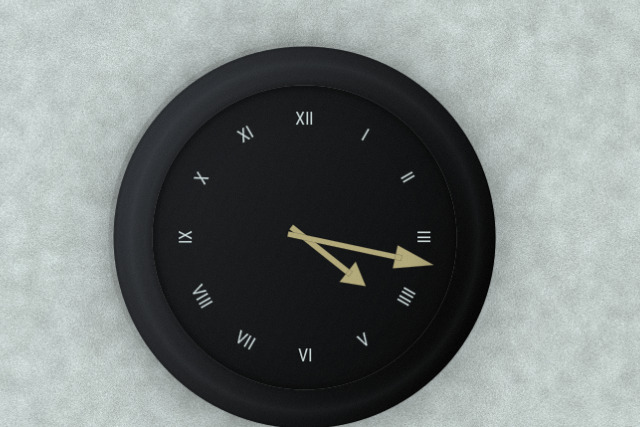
4:17
